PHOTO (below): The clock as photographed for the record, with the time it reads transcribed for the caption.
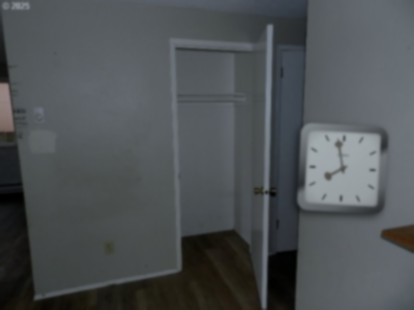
7:58
